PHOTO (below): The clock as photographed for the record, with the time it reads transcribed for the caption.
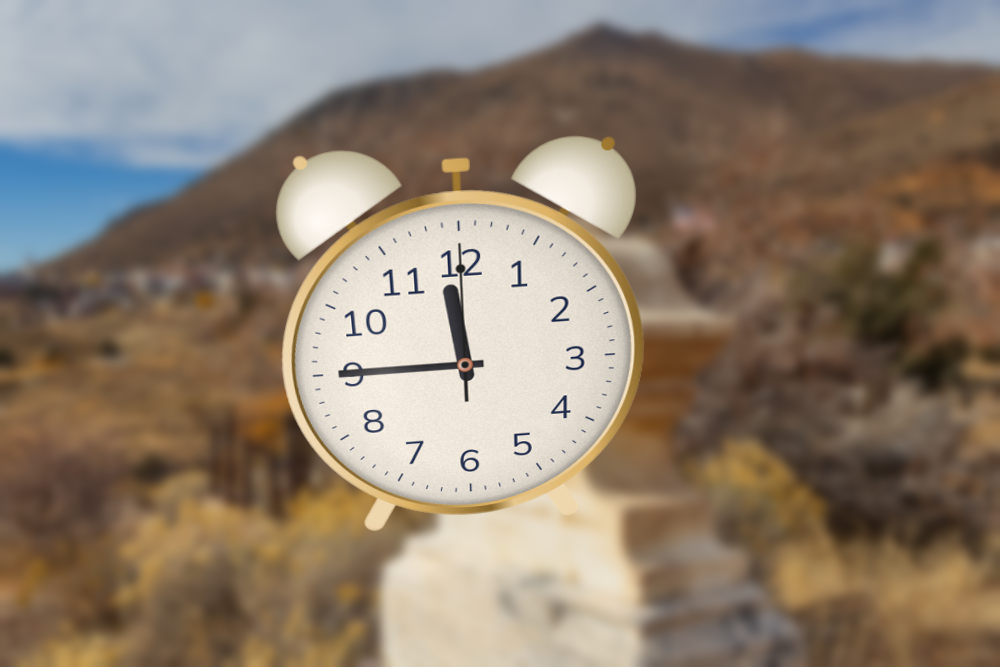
11:45:00
